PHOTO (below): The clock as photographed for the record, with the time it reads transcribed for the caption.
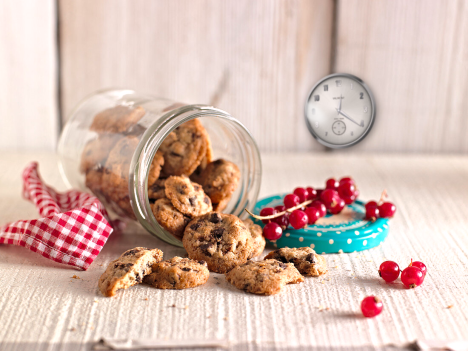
12:21
